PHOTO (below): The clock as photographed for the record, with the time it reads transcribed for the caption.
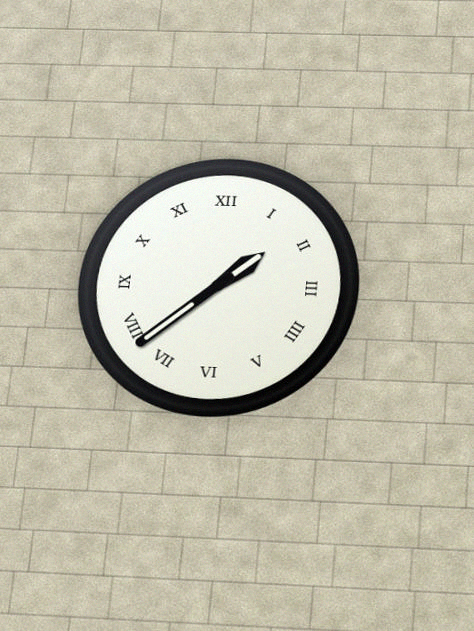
1:38
